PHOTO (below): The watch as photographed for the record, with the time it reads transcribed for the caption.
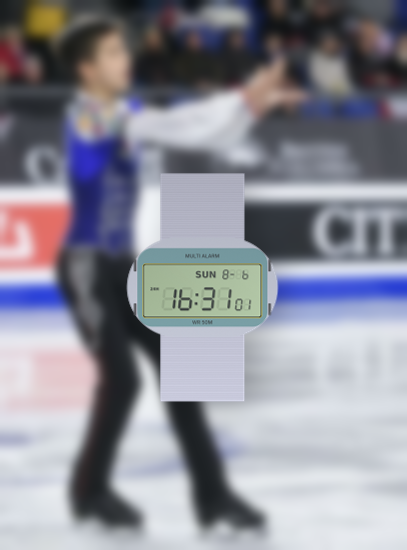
16:31:01
